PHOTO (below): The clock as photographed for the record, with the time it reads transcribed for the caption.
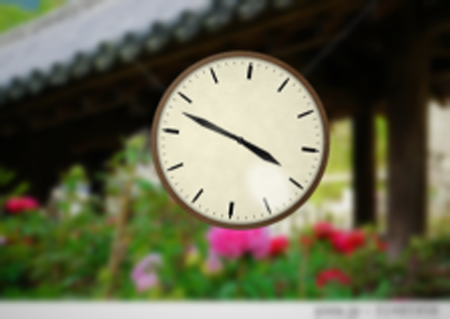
3:48
